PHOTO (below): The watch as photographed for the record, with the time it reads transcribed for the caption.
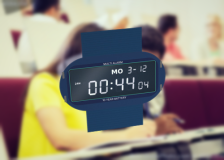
0:44:04
